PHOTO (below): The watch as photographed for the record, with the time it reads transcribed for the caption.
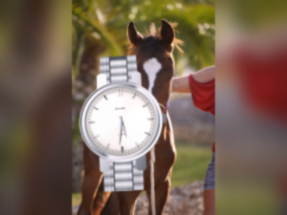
5:31
